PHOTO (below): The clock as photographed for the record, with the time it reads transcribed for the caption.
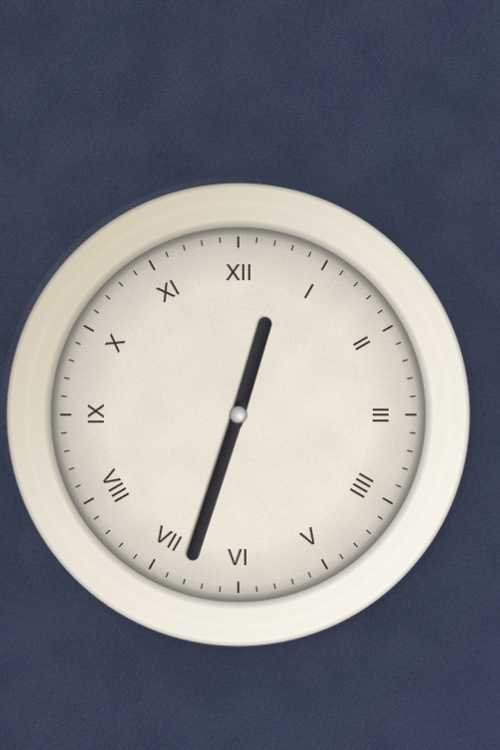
12:33
